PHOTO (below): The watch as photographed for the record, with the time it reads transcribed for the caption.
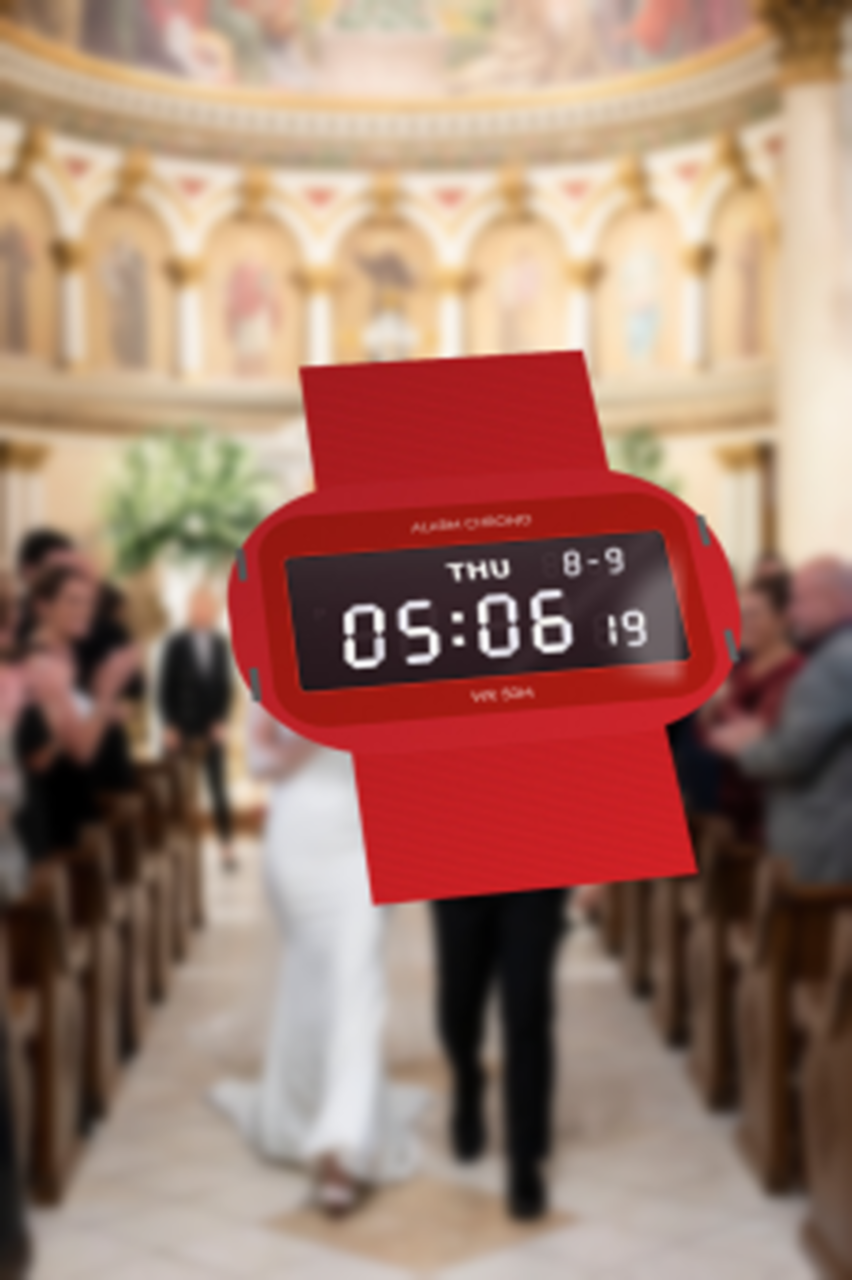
5:06:19
